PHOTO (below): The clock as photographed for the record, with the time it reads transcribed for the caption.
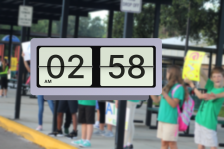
2:58
